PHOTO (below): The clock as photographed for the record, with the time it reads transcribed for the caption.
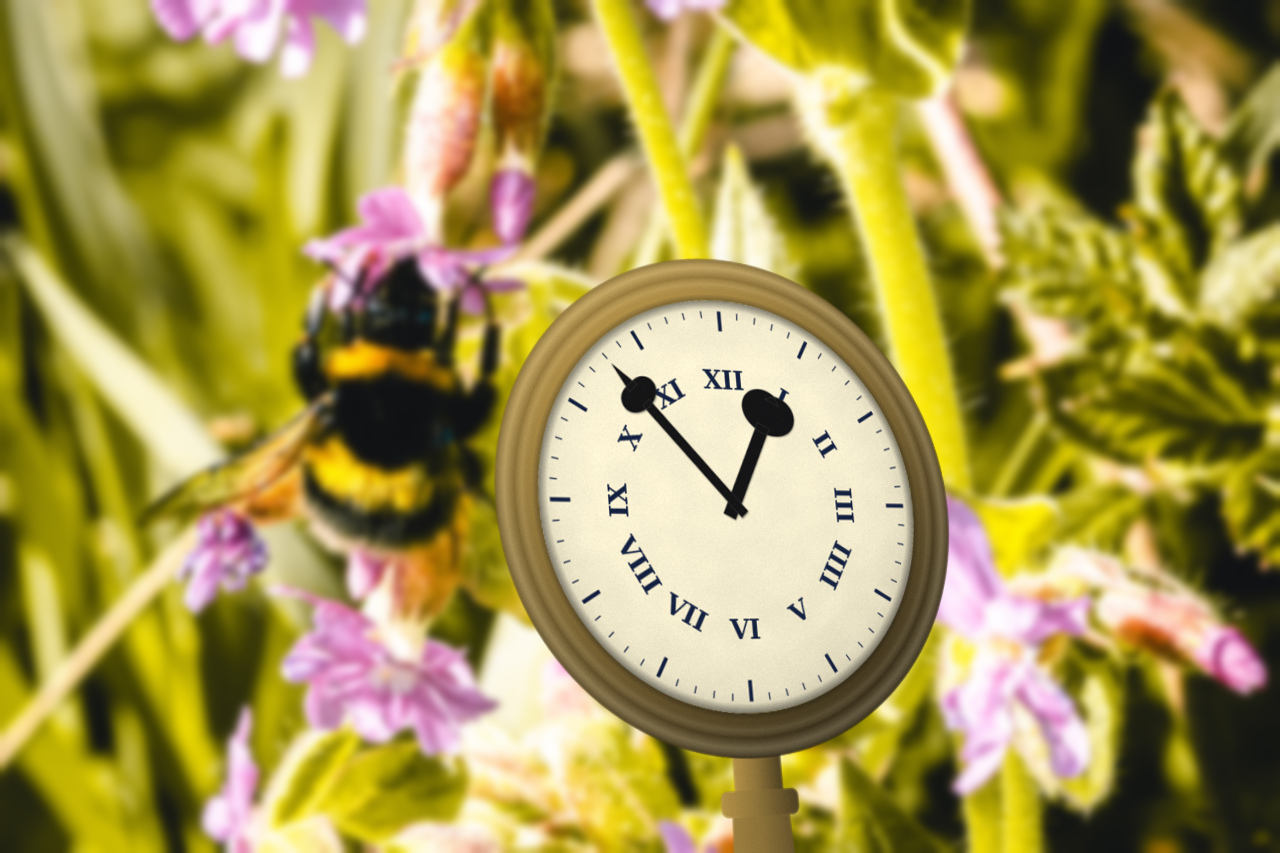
12:53
